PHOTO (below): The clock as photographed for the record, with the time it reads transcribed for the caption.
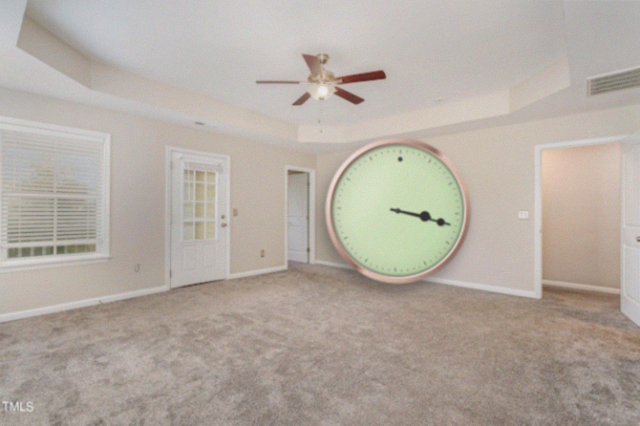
3:17
